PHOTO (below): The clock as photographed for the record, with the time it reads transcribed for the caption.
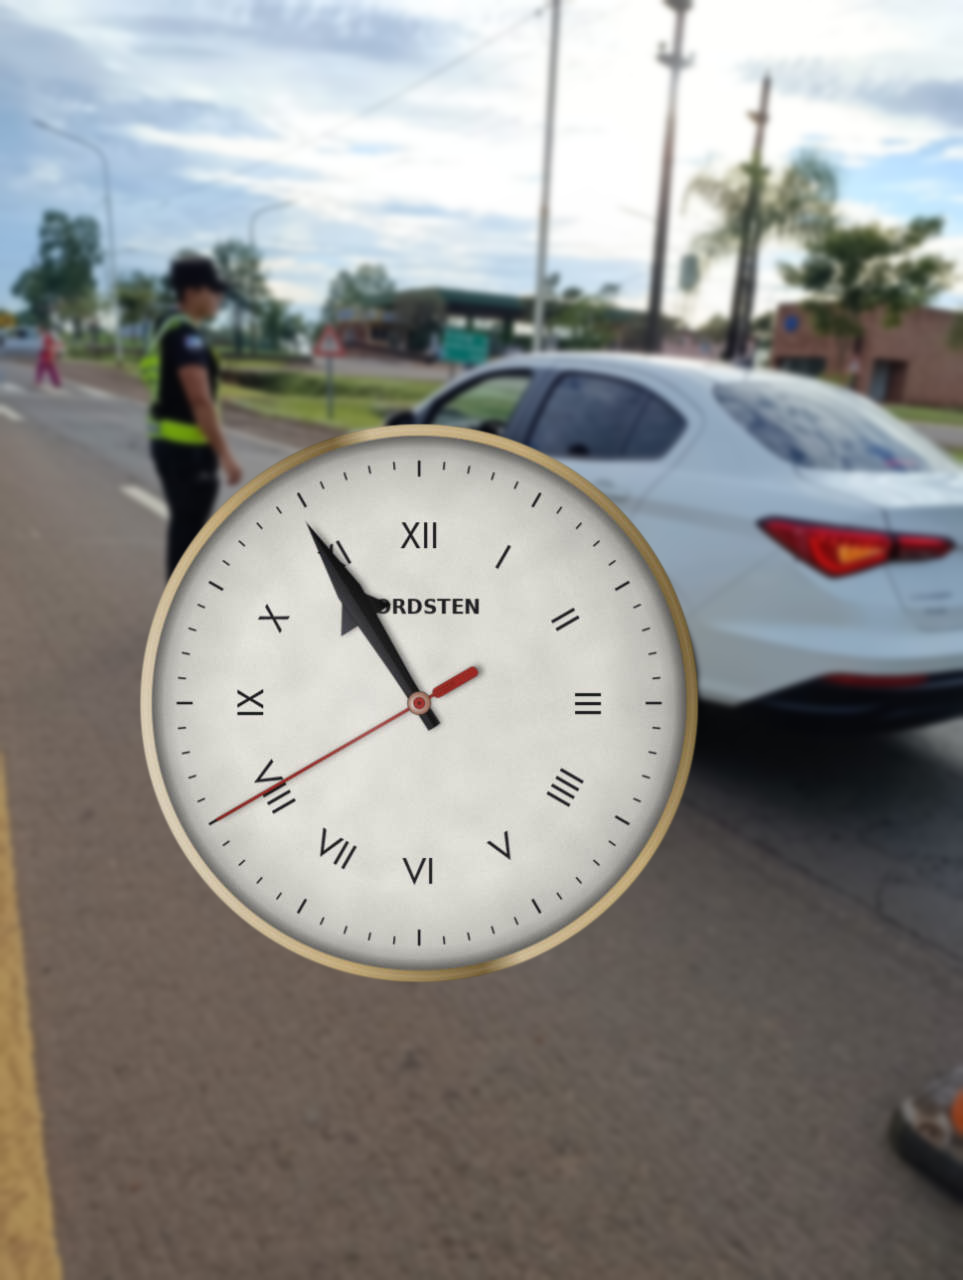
10:54:40
